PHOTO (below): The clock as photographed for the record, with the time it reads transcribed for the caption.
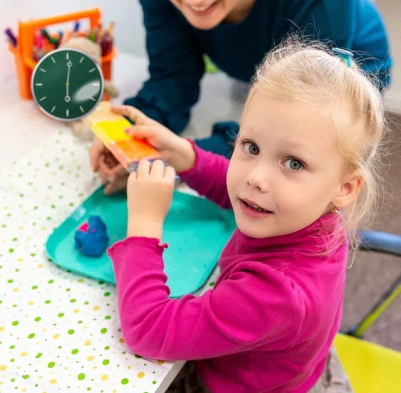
6:01
